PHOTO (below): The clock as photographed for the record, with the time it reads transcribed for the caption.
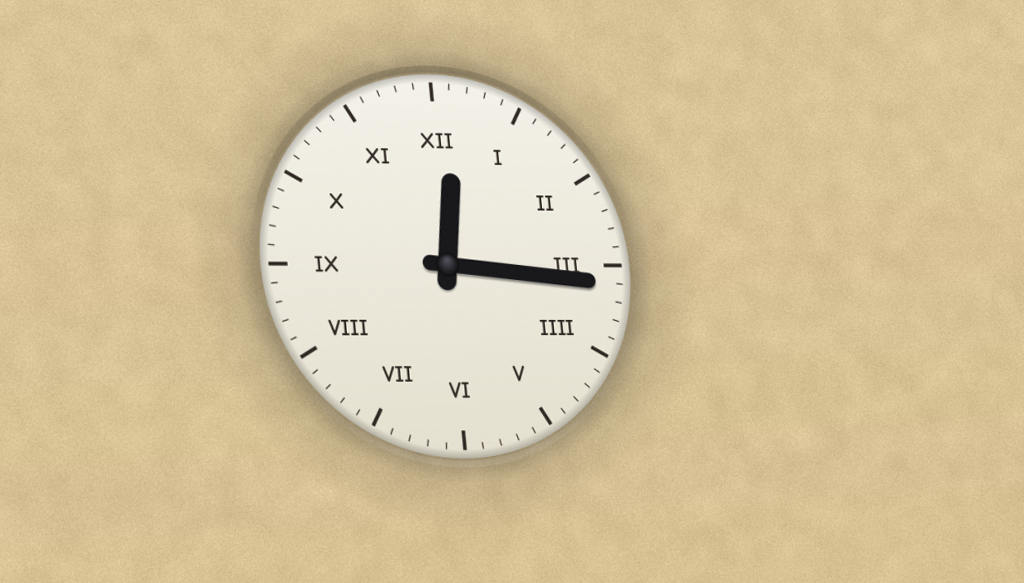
12:16
